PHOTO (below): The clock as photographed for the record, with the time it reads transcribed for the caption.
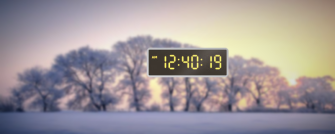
12:40:19
